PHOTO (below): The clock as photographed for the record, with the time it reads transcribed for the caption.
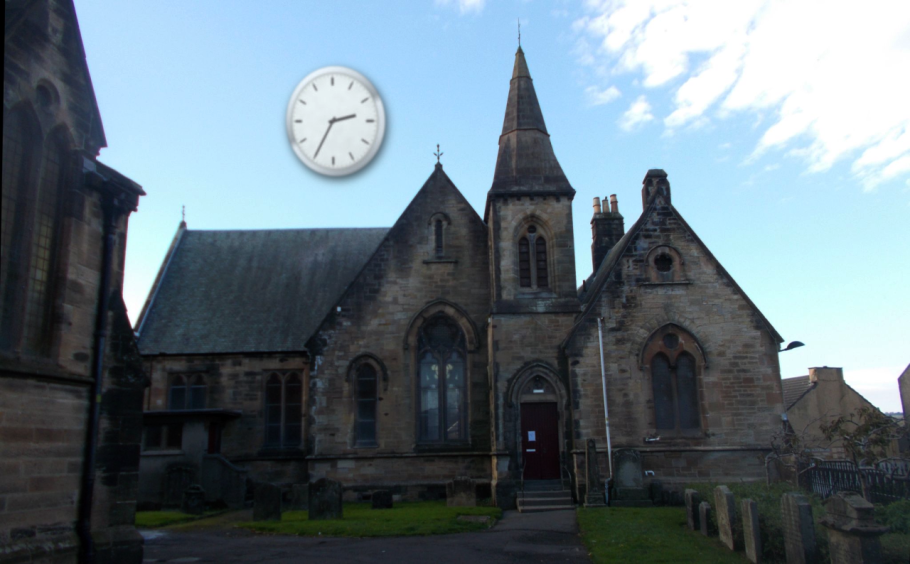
2:35
